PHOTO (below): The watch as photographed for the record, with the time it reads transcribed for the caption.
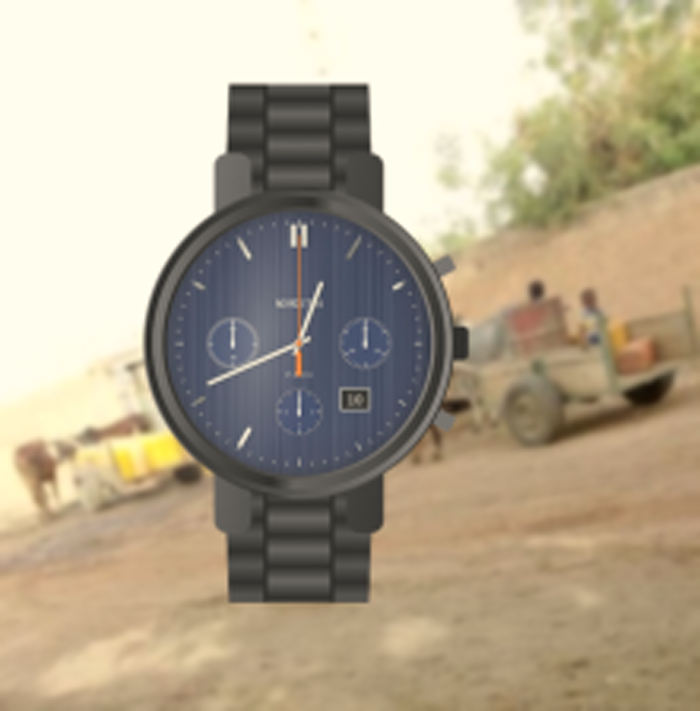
12:41
